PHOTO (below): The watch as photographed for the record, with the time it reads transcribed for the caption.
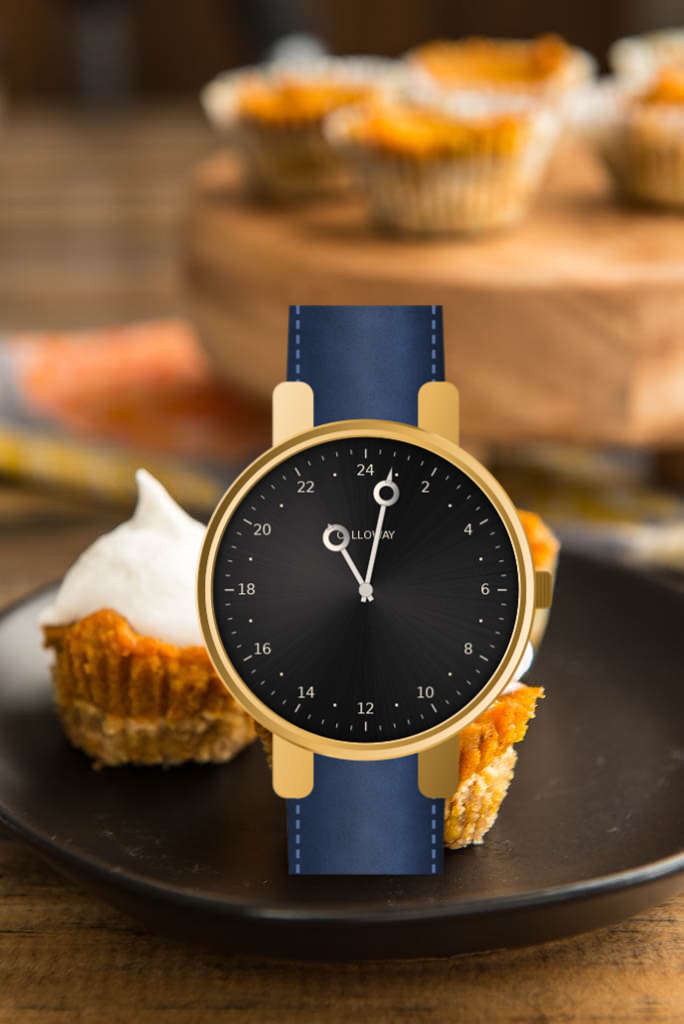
22:02
